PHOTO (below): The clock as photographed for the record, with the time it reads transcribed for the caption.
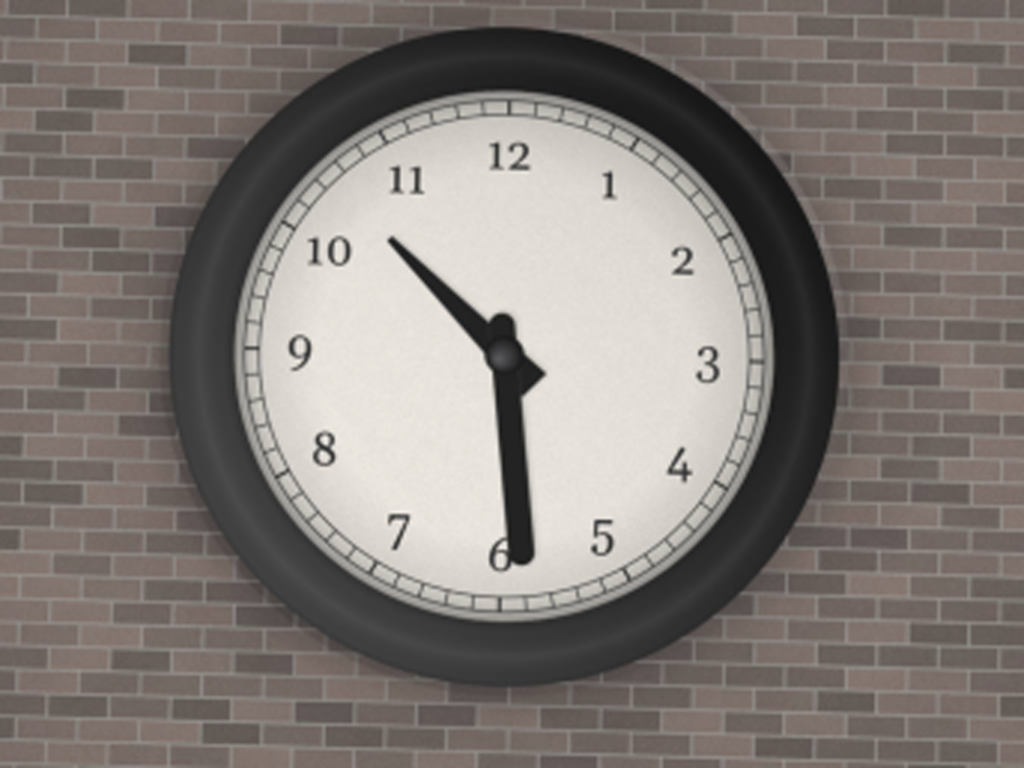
10:29
